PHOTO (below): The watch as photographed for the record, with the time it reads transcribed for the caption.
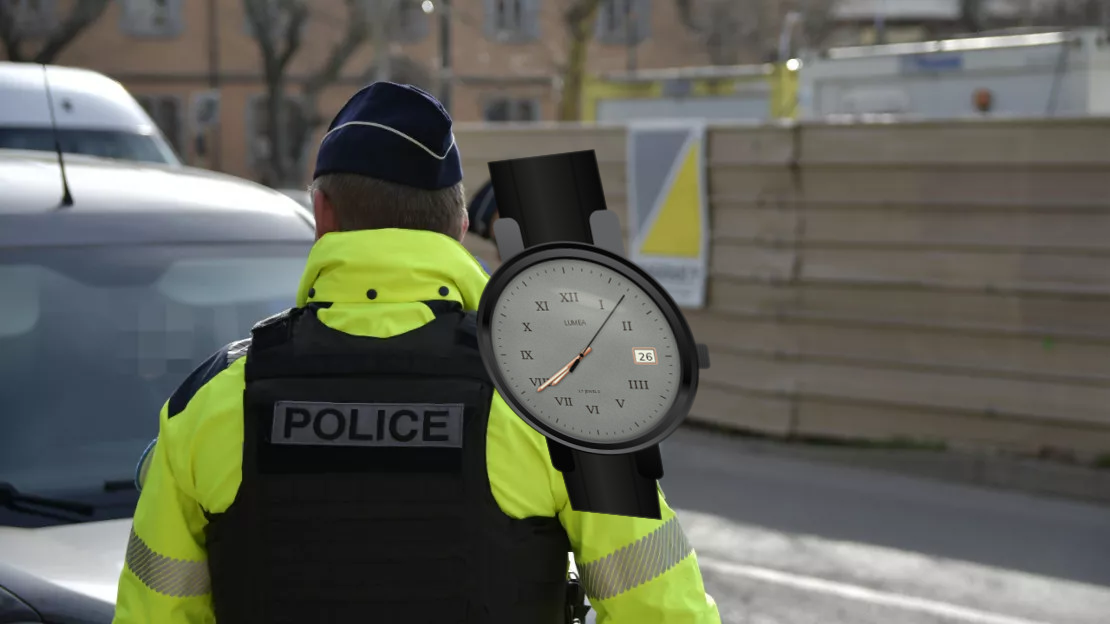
7:39:07
